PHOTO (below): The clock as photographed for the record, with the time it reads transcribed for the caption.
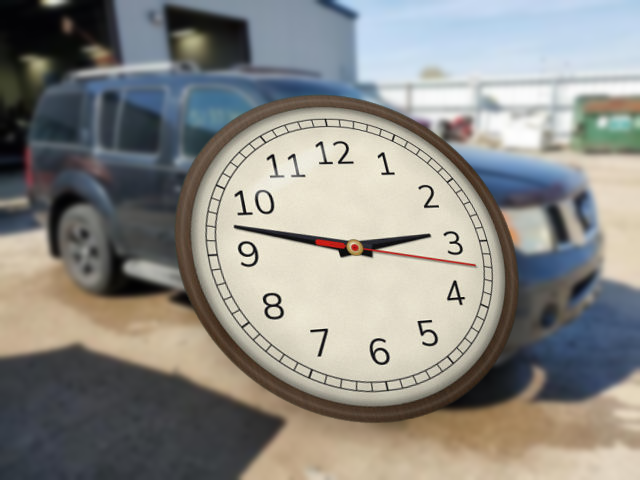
2:47:17
